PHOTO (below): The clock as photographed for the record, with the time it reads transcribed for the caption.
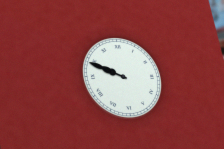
9:49
